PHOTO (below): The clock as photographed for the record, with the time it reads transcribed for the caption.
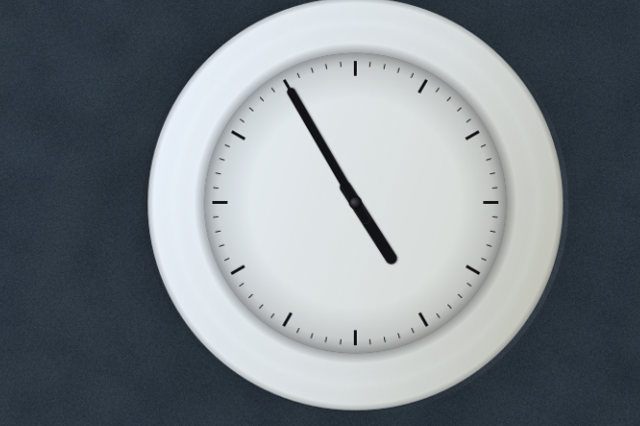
4:55
